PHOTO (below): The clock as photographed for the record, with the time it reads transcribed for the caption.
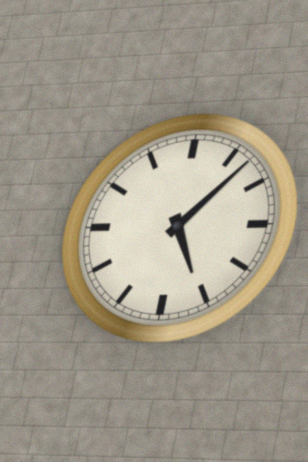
5:07
